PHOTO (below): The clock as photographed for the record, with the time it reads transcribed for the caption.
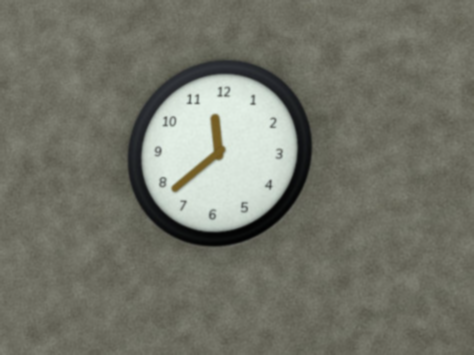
11:38
